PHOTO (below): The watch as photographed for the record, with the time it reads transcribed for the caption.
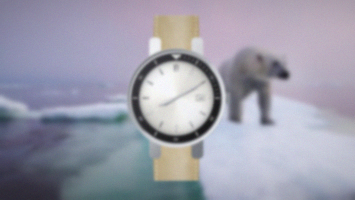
8:10
